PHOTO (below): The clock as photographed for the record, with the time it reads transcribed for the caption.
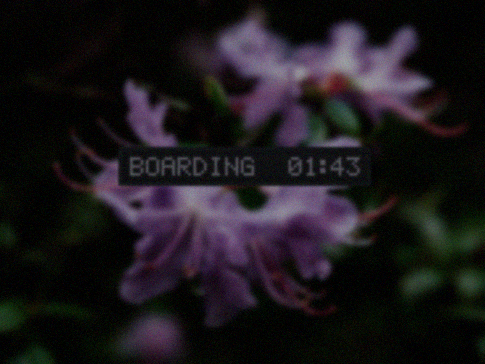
1:43
